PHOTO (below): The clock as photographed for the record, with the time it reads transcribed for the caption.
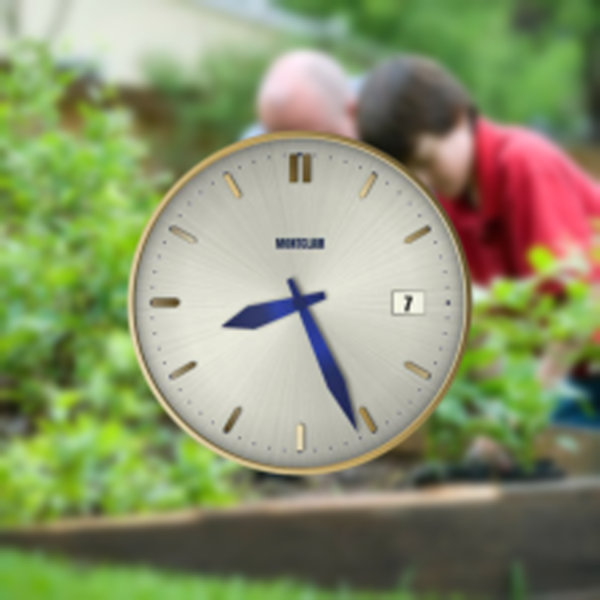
8:26
